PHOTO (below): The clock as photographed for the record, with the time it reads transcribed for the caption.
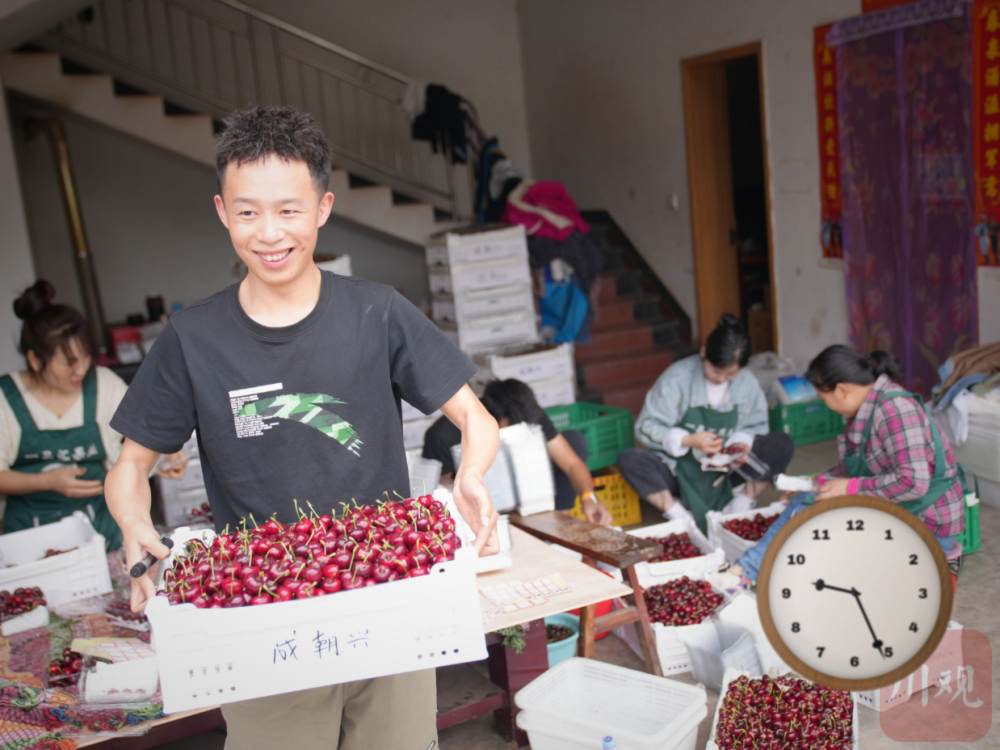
9:26
